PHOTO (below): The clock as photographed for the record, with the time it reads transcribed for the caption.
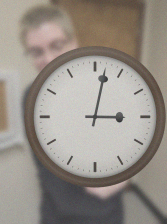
3:02
